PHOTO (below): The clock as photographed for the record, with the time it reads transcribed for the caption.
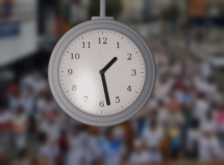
1:28
